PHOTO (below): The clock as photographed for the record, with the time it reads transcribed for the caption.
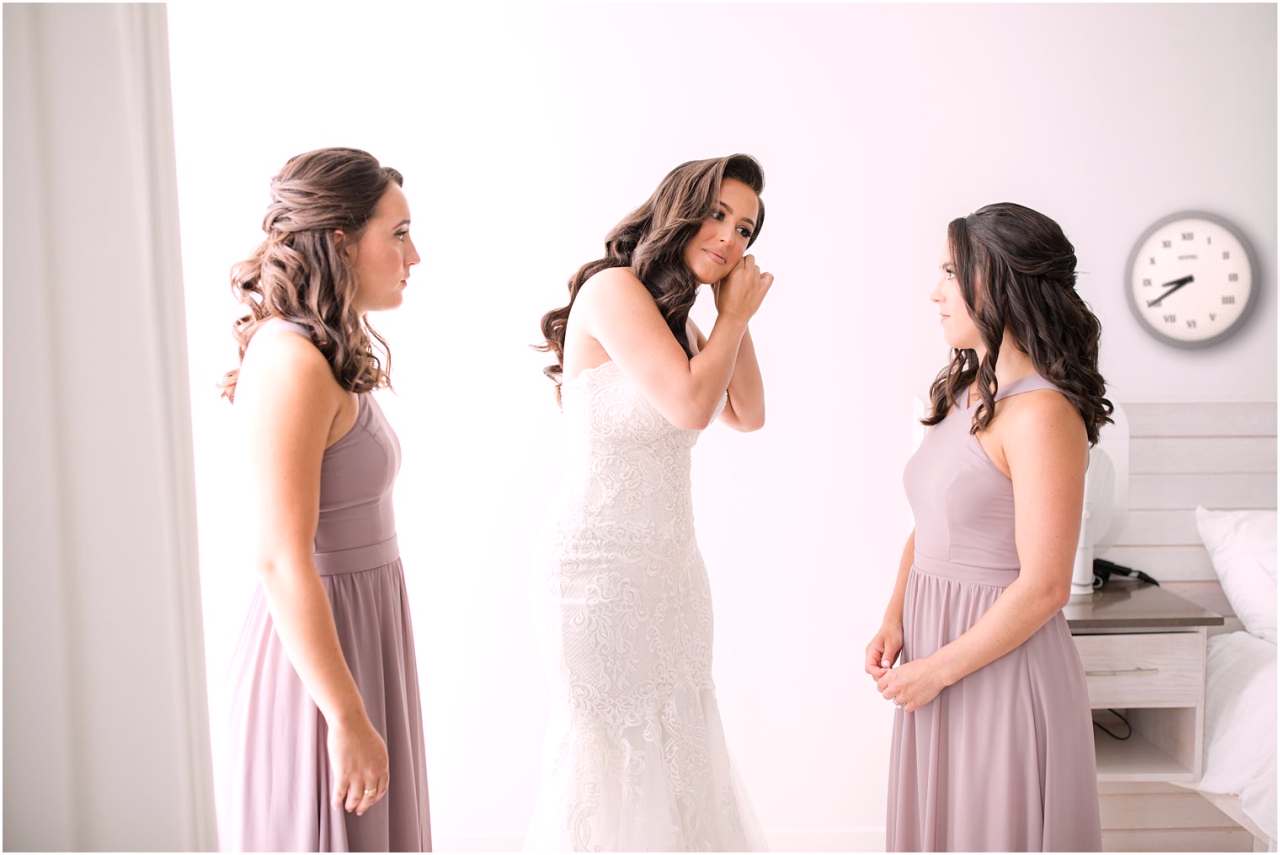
8:40
